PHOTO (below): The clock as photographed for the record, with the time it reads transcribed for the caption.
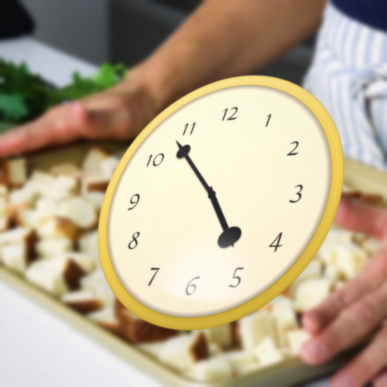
4:53
